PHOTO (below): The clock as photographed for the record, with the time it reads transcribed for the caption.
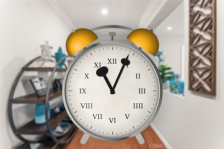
11:04
